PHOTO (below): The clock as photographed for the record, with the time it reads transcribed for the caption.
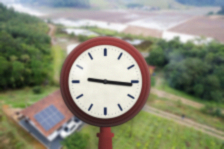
9:16
